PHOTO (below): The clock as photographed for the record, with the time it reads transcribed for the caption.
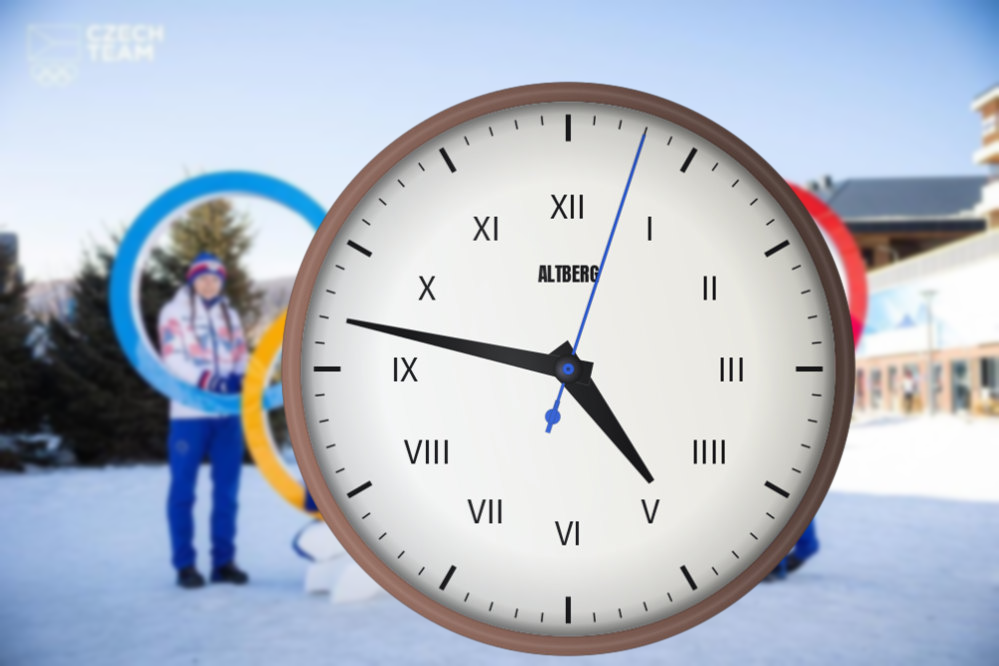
4:47:03
